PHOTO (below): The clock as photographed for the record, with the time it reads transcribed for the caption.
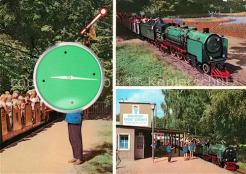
9:17
